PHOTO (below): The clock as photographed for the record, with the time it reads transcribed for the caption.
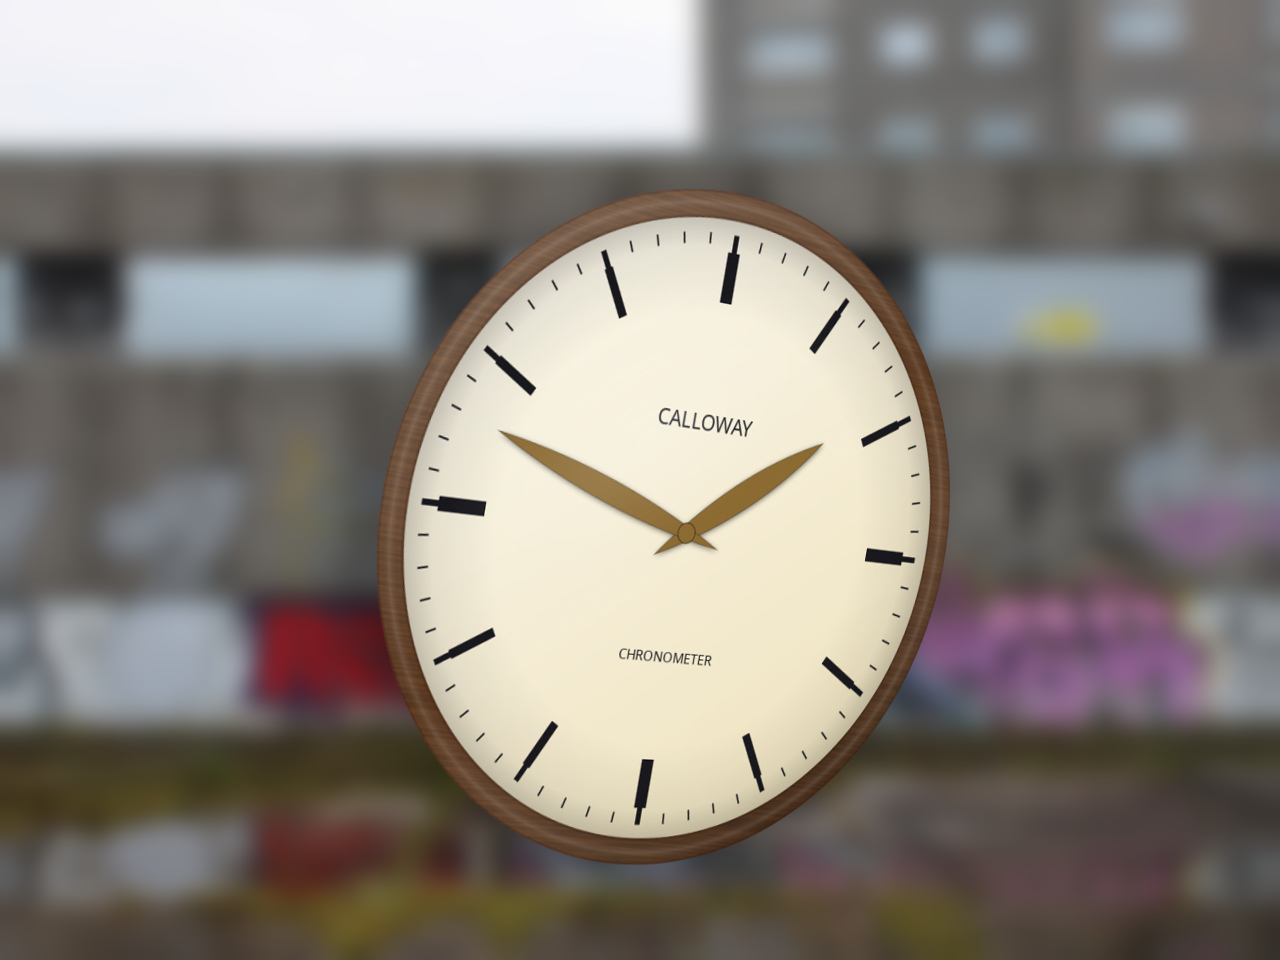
1:48
